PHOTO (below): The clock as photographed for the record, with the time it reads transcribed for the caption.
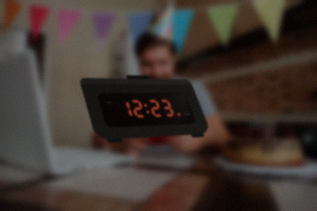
12:23
